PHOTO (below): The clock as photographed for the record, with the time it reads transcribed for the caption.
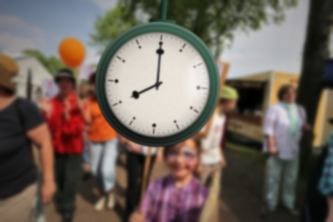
8:00
